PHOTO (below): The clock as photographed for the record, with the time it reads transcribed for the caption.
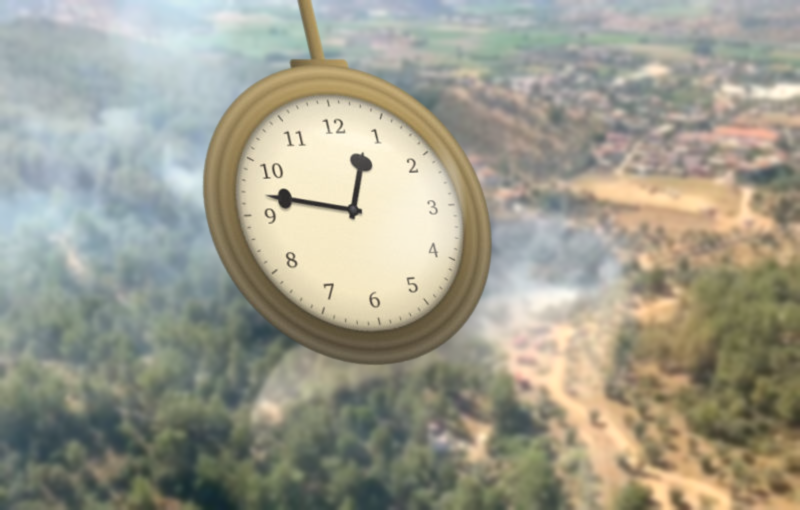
12:47
